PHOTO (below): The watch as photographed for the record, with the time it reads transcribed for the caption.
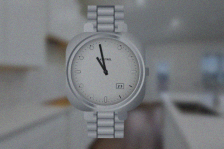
10:58
